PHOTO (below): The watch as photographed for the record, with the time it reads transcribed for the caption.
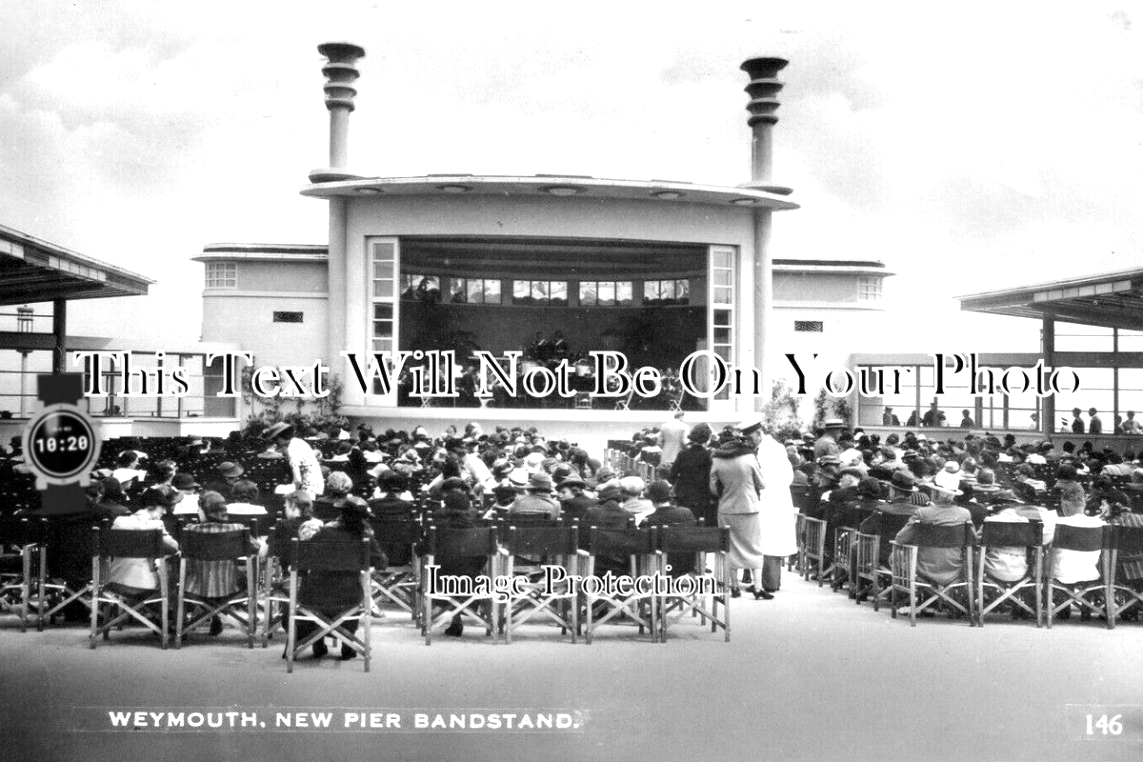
10:20
